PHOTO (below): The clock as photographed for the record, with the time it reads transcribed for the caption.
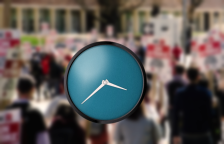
3:38
